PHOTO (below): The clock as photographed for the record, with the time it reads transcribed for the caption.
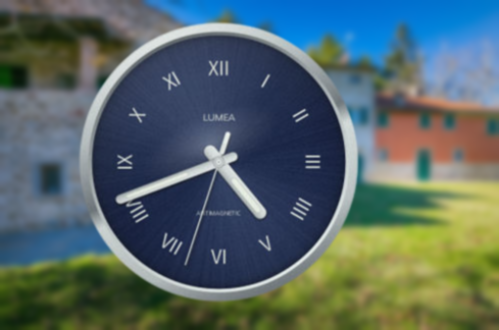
4:41:33
